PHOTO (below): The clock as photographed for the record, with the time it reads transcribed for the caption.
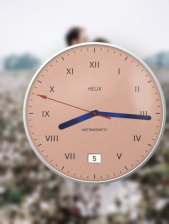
8:15:48
